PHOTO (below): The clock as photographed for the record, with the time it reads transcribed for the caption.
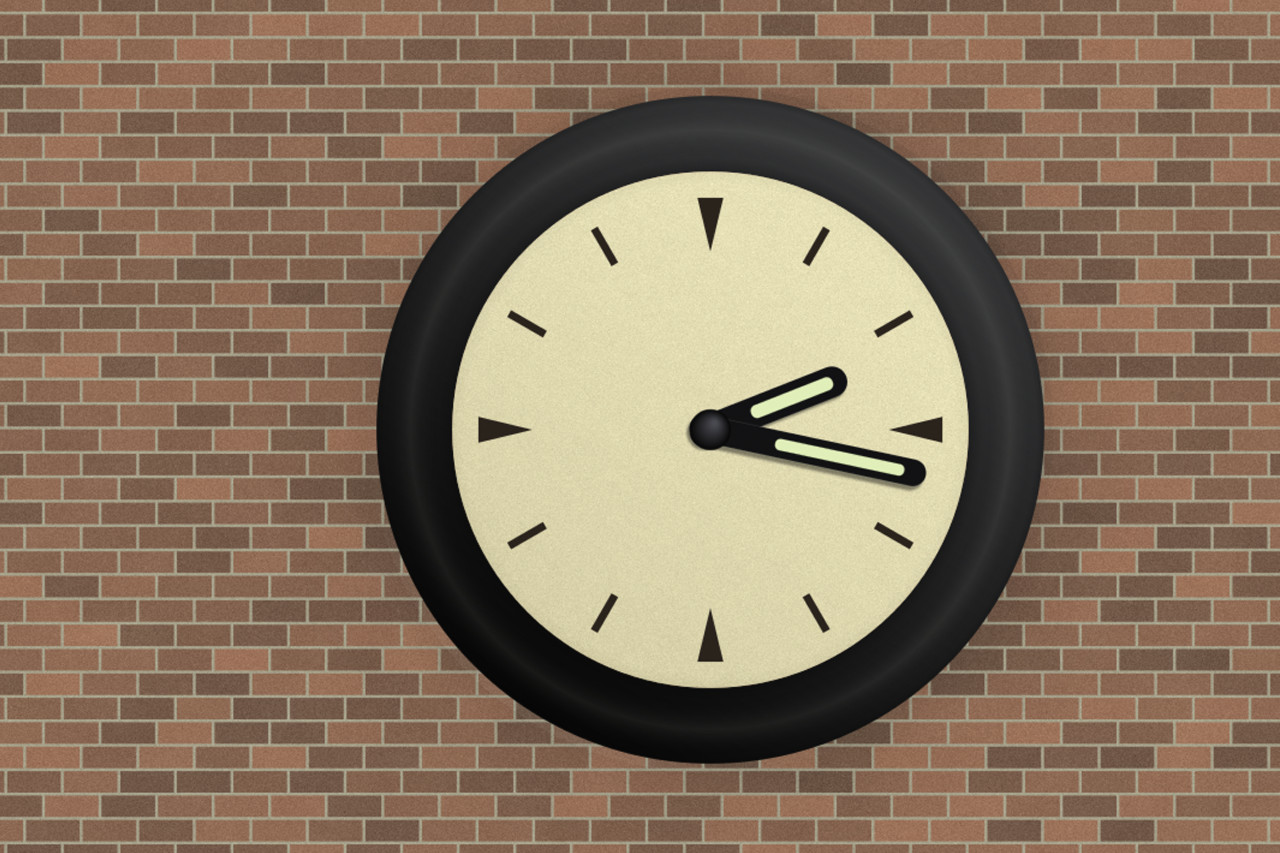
2:17
